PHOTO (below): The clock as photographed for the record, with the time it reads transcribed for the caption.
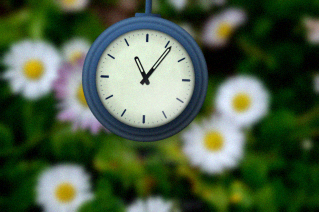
11:06
